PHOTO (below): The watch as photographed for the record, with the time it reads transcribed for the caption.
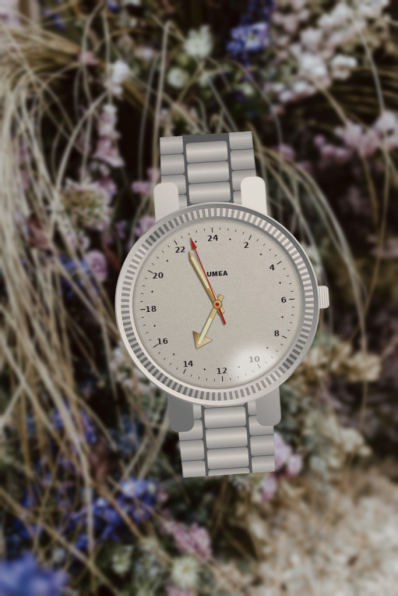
13:55:57
